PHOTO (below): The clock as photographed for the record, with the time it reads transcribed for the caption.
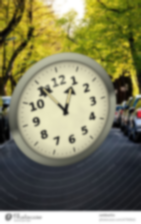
12:55
